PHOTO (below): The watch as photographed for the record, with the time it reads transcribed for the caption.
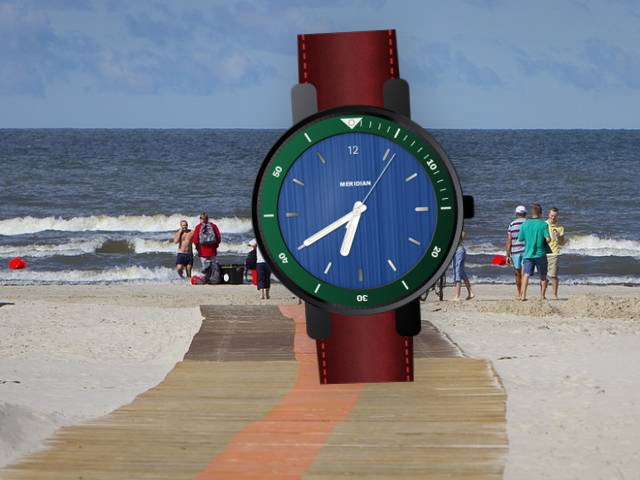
6:40:06
